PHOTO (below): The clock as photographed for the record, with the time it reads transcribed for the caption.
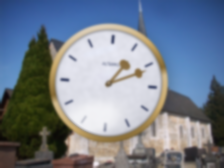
1:11
